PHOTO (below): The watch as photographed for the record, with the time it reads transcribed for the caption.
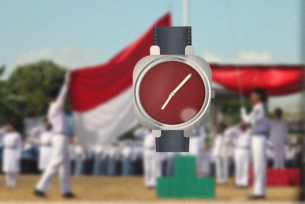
7:07
